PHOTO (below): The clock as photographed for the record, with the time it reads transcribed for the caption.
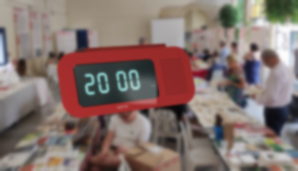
20:00
